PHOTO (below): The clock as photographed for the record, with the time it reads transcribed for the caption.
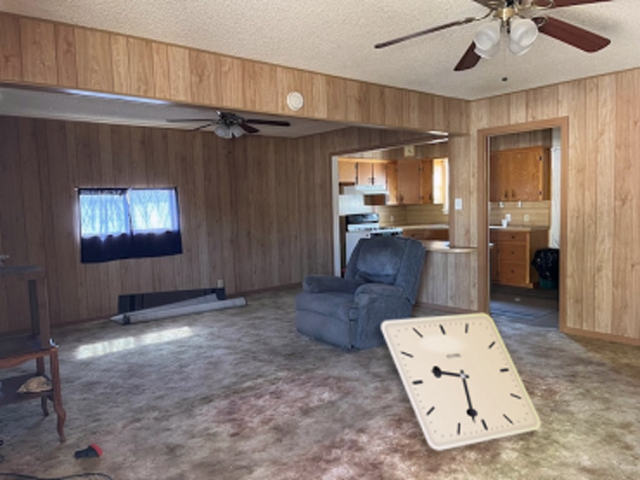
9:32
